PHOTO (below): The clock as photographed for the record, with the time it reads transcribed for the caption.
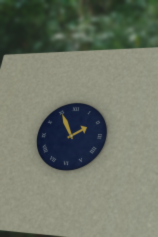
1:55
